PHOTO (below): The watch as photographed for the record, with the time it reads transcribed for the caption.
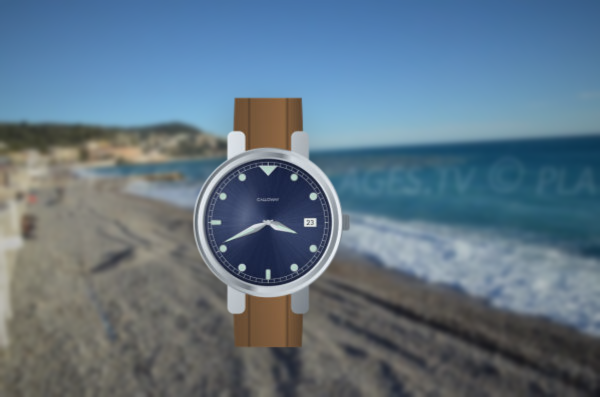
3:41
